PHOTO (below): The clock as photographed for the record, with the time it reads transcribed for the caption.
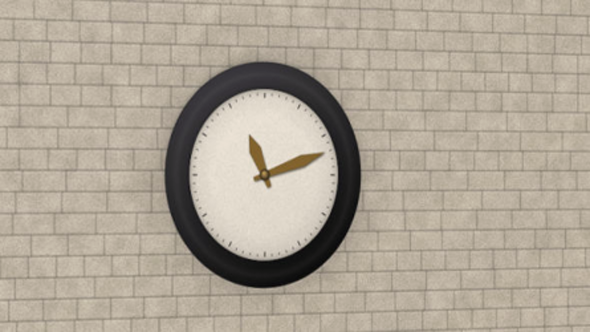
11:12
